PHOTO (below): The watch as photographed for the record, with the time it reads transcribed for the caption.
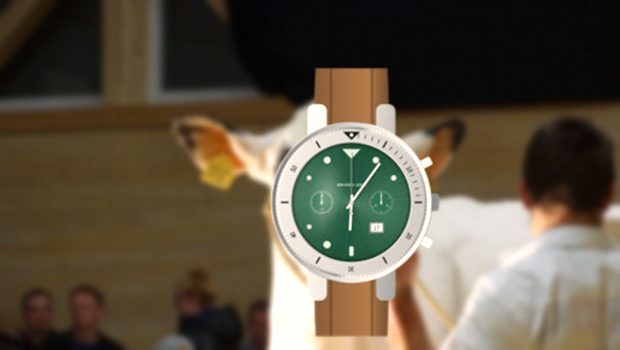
6:06
